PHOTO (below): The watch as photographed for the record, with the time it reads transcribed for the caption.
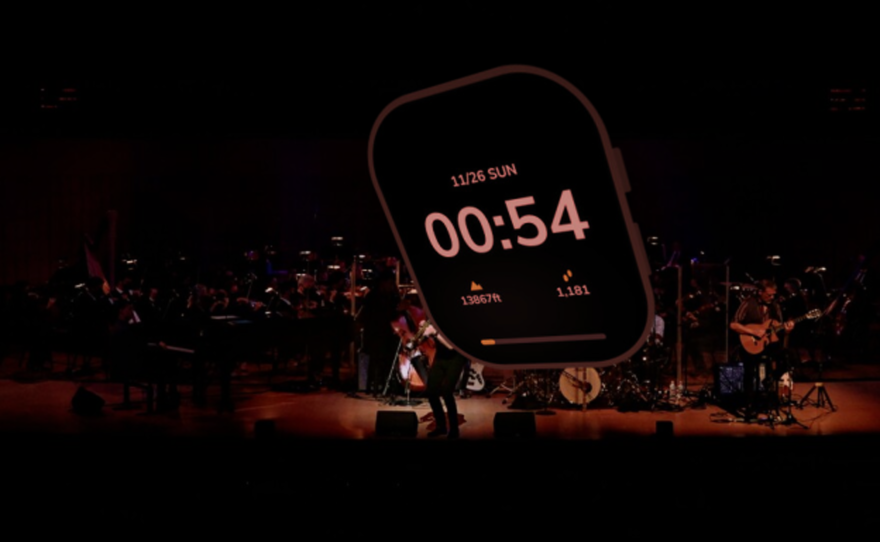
0:54
